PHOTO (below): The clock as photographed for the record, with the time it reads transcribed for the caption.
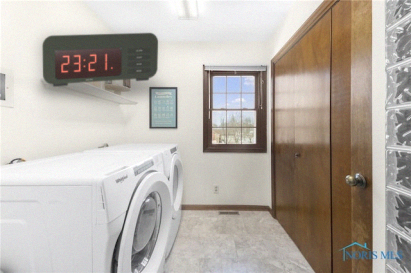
23:21
